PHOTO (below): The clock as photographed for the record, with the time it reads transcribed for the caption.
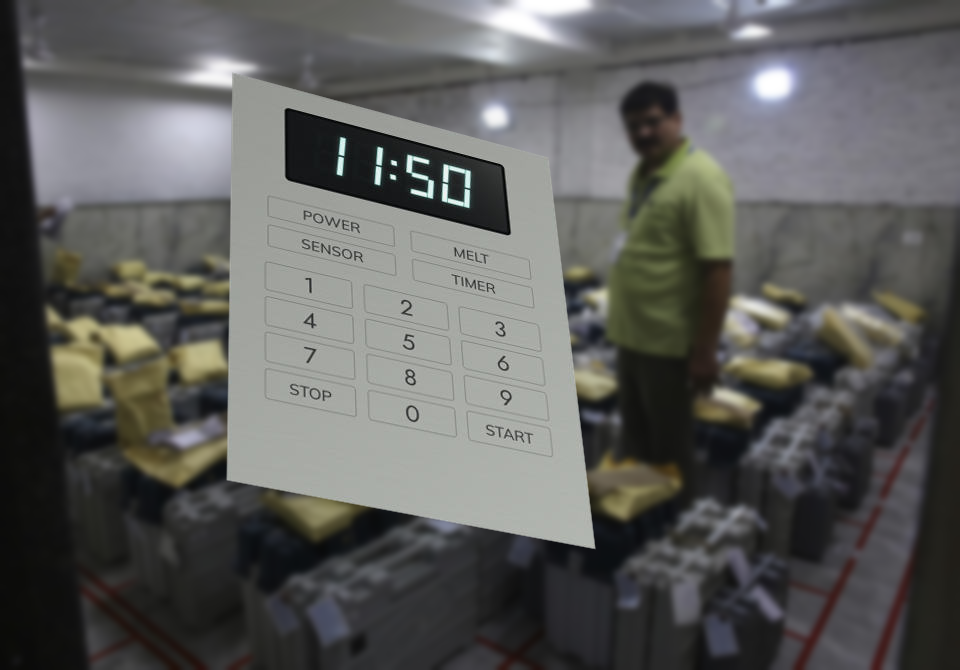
11:50
